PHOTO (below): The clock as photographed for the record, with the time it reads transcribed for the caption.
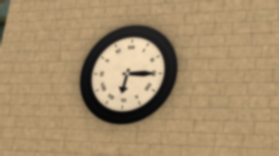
6:15
